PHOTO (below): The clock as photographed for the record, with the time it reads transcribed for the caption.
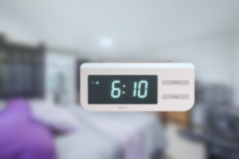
6:10
